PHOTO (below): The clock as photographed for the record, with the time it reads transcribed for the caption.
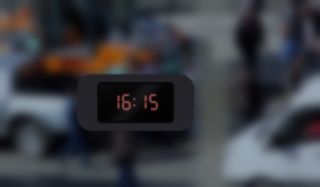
16:15
